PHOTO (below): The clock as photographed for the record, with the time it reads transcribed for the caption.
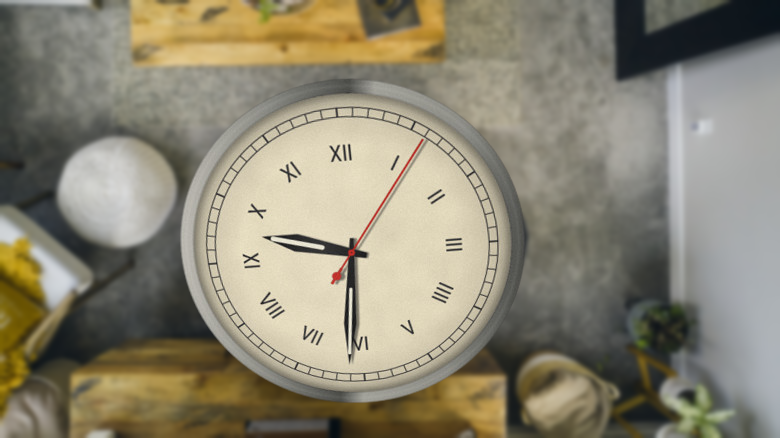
9:31:06
